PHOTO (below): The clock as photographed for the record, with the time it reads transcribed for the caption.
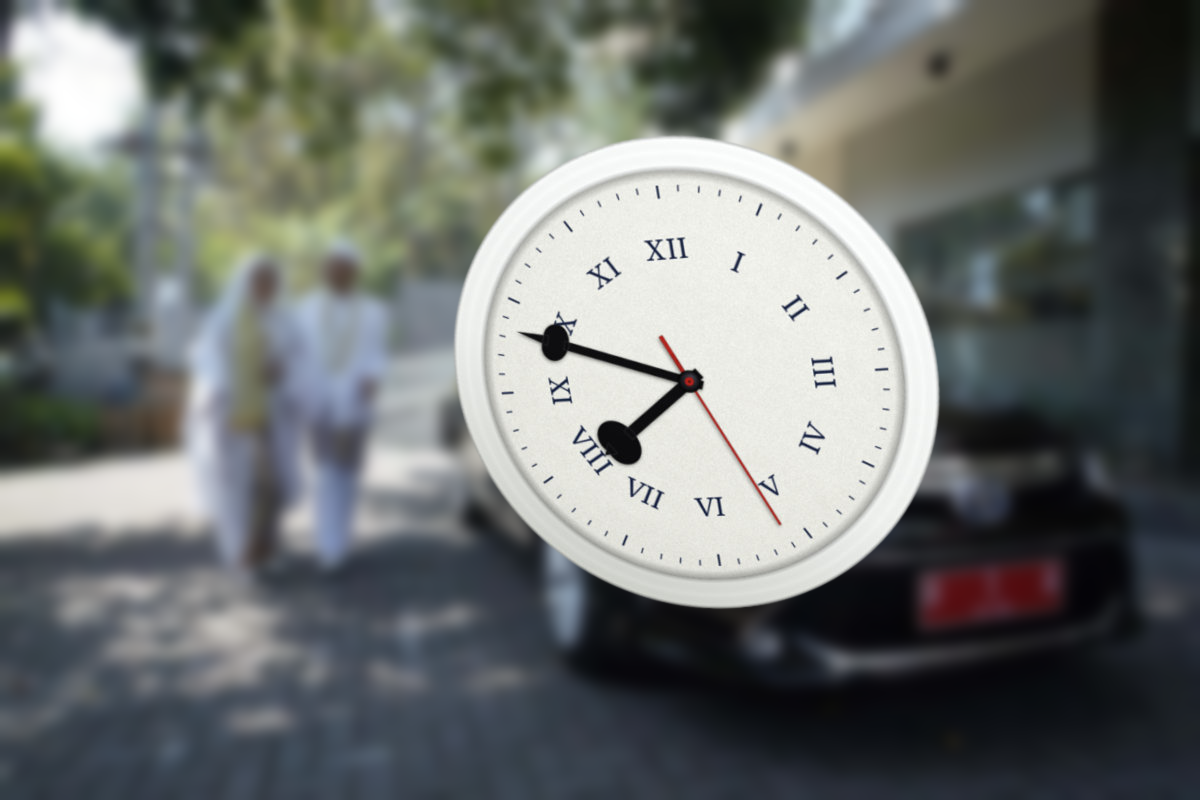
7:48:26
